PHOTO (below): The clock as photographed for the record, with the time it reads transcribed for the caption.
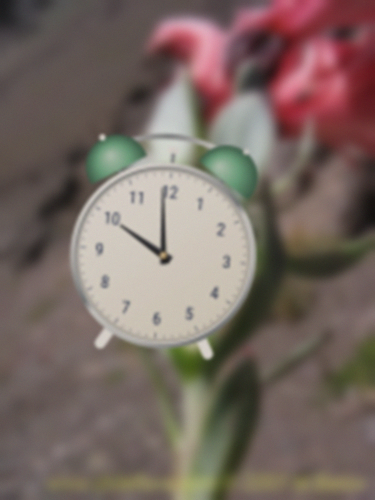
9:59
